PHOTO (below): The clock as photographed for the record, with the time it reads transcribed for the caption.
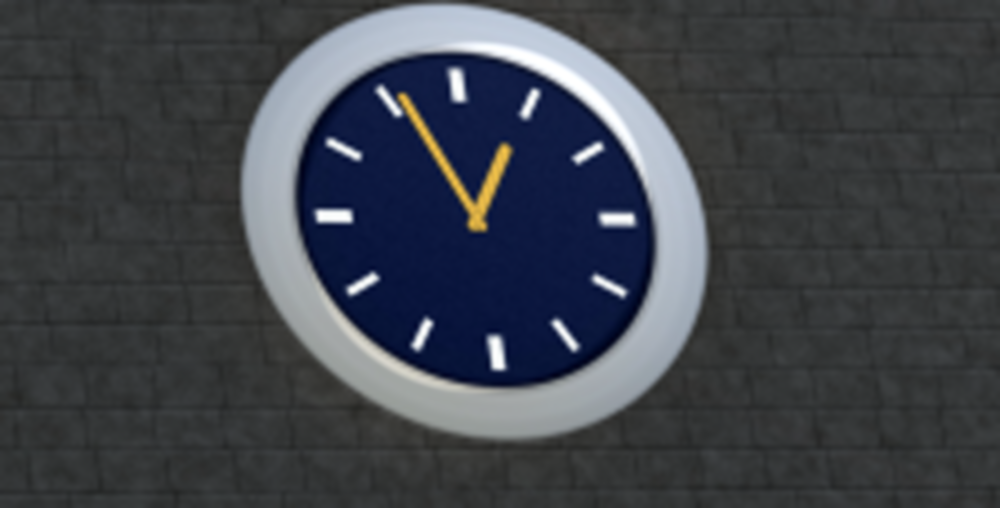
12:56
